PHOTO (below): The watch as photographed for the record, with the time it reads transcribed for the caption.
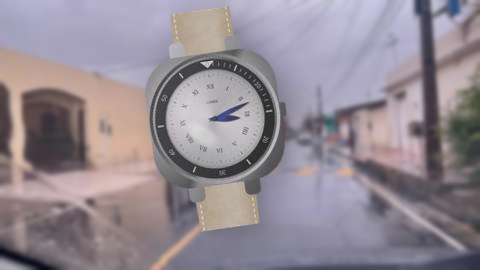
3:12
